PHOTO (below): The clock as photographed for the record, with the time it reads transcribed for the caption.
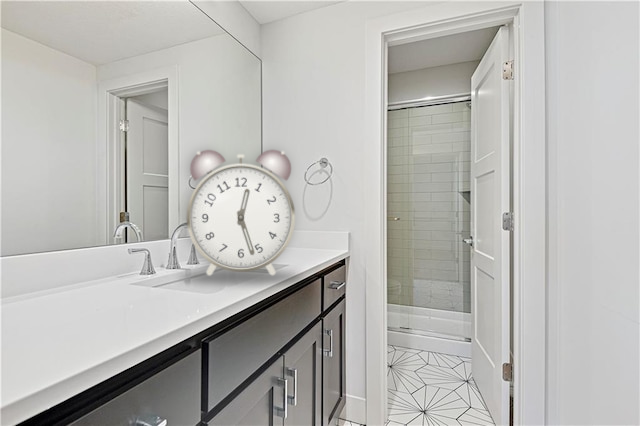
12:27
